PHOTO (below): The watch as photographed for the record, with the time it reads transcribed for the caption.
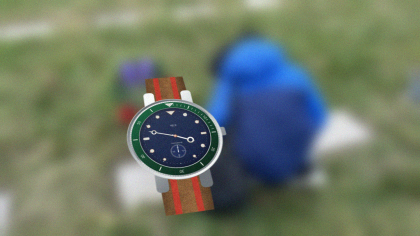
3:48
